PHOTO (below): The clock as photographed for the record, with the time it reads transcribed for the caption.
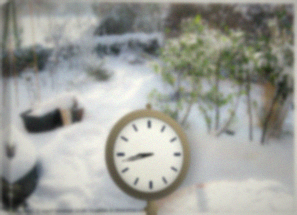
8:43
